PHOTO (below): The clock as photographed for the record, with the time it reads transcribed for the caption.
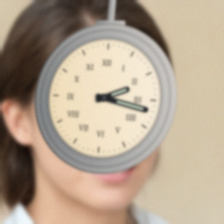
2:17
